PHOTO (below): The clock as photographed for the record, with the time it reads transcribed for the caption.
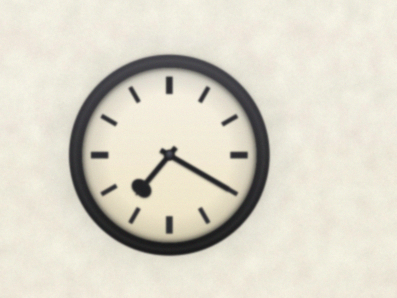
7:20
